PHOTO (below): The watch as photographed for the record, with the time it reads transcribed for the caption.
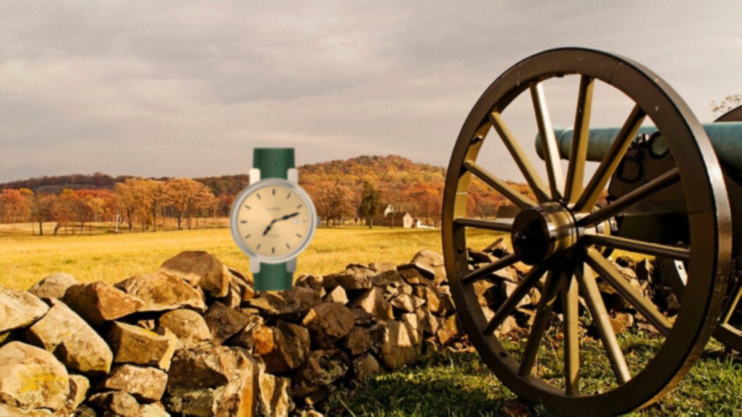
7:12
